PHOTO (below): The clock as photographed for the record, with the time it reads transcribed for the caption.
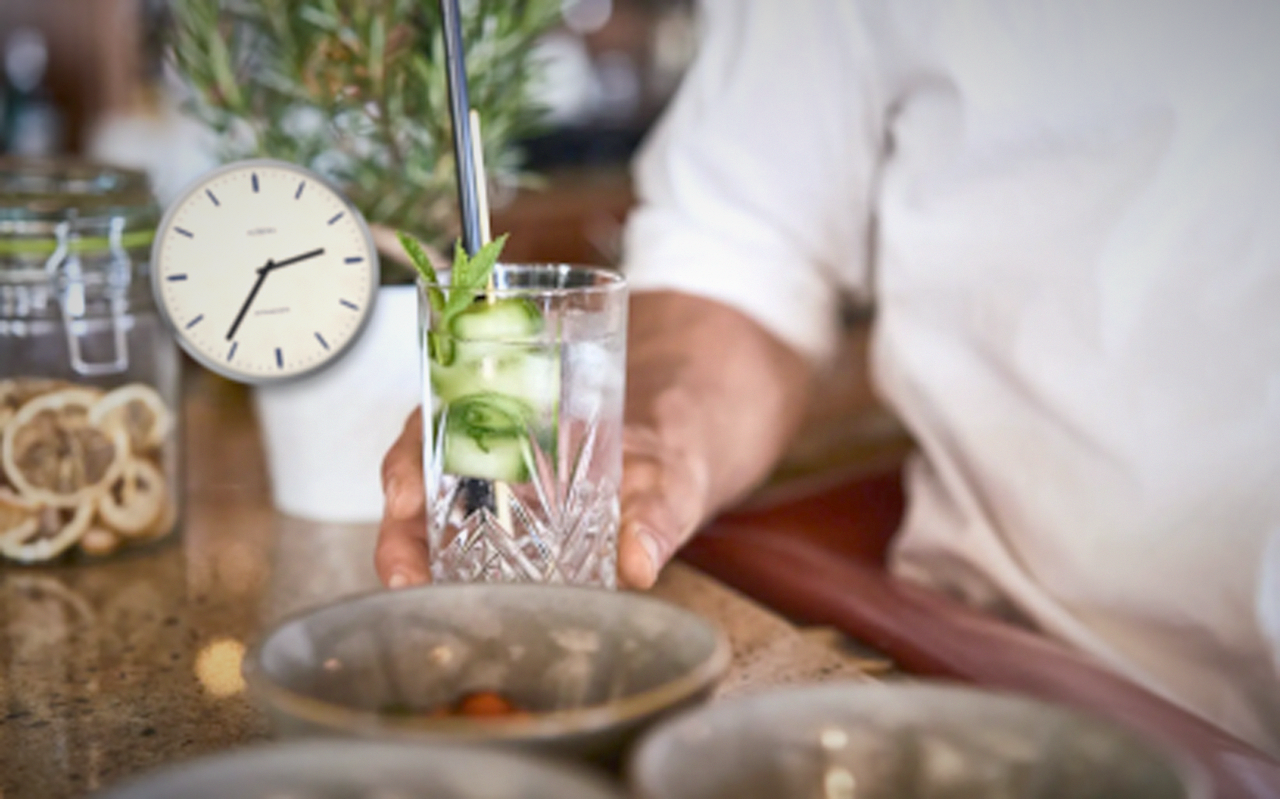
2:36
